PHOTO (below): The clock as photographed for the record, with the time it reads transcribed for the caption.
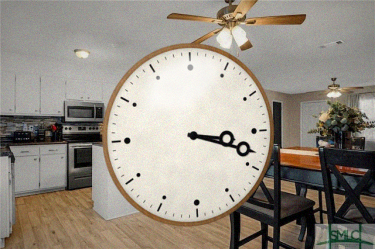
3:18
